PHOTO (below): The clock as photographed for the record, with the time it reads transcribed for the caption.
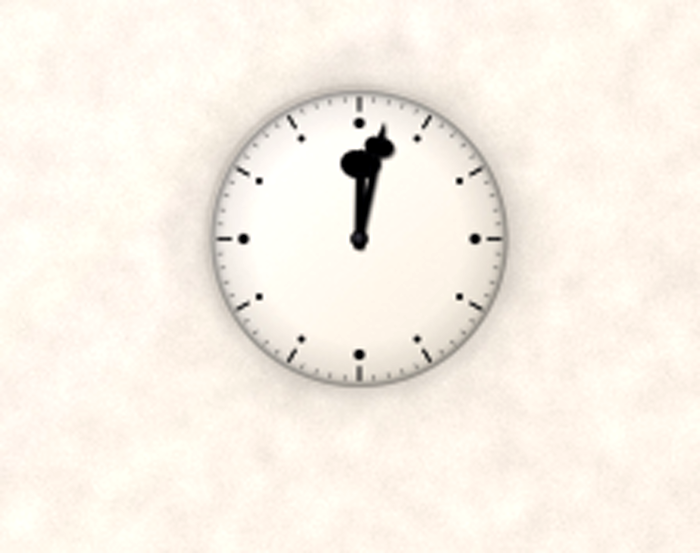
12:02
